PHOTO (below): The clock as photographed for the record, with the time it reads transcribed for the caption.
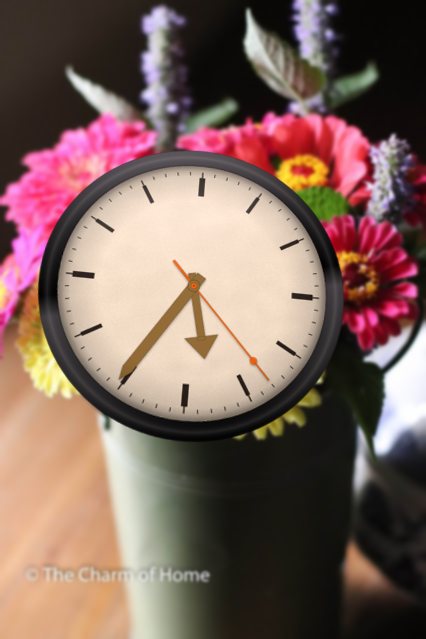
5:35:23
